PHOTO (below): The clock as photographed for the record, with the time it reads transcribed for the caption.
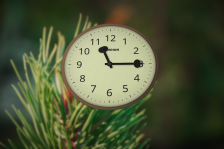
11:15
